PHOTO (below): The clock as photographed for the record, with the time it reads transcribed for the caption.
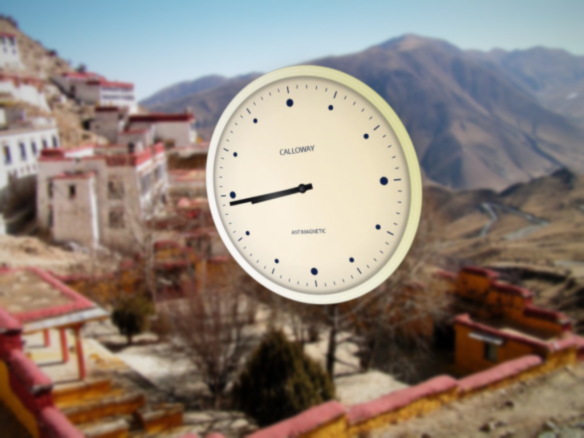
8:44
